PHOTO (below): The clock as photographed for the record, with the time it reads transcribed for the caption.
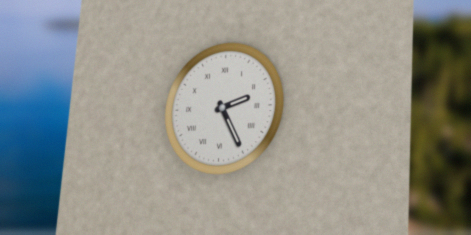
2:25
